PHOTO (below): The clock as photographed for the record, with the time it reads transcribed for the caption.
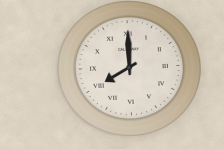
8:00
